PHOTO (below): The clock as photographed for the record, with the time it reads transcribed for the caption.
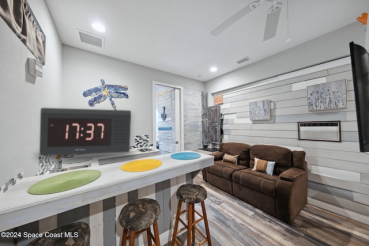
17:37
